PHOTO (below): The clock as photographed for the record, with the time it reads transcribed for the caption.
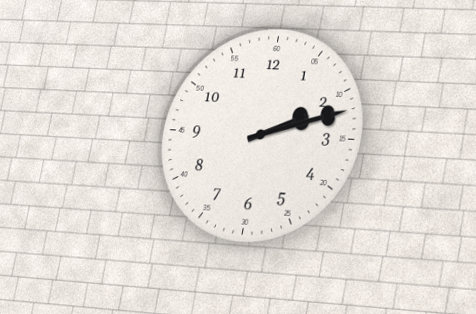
2:12
